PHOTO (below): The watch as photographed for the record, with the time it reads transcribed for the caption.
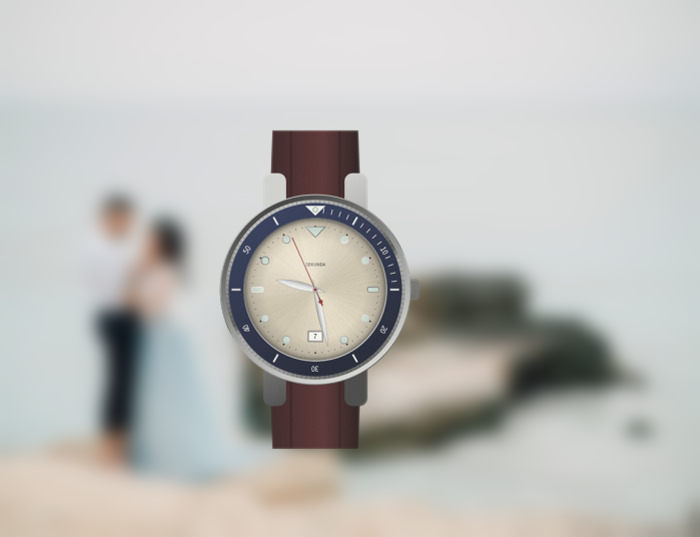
9:27:56
